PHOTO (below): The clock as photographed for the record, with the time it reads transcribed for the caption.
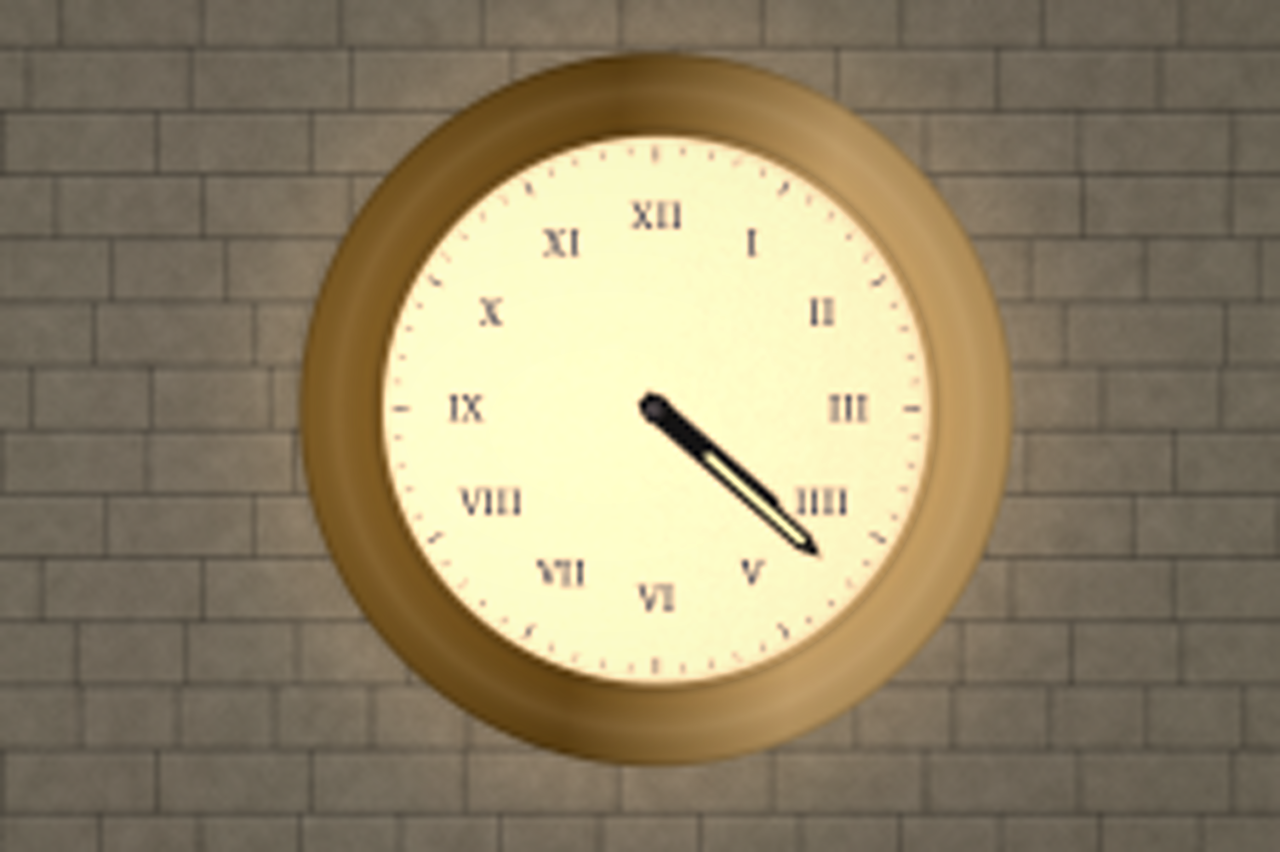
4:22
